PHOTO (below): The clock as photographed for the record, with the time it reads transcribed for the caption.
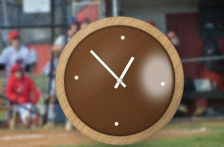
12:52
